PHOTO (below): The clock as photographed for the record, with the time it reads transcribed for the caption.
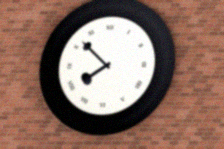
7:52
